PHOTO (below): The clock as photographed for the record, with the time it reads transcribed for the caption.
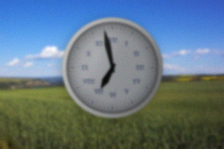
6:58
